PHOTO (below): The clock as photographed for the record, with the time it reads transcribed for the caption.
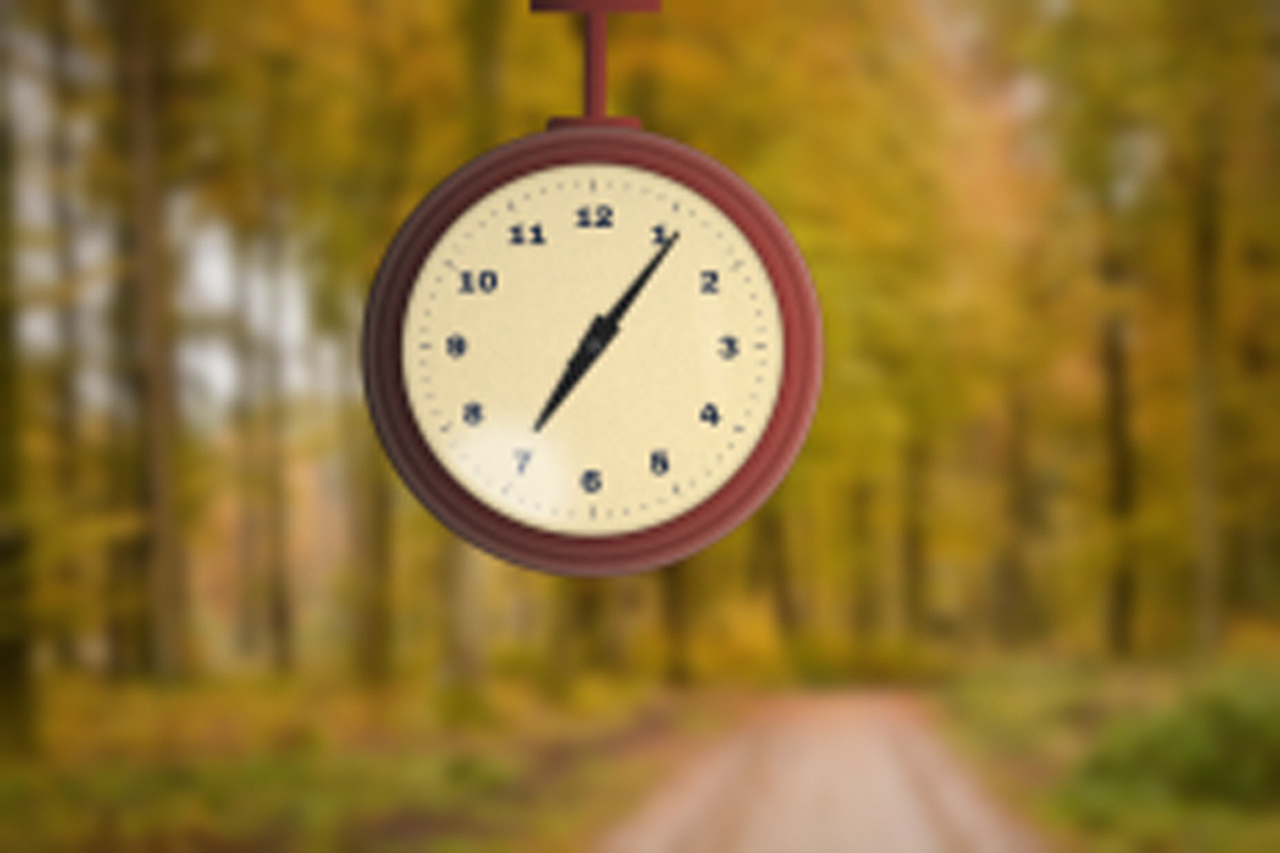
7:06
